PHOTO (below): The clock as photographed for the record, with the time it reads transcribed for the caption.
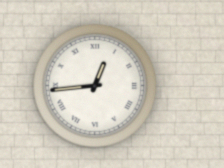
12:44
